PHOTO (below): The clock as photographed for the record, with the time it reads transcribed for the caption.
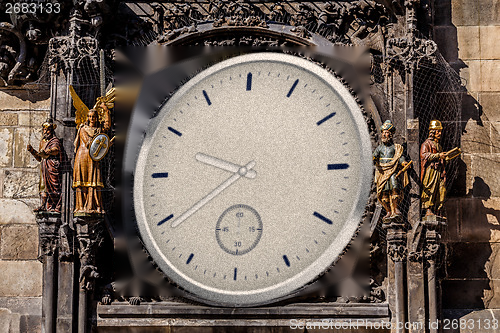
9:39
